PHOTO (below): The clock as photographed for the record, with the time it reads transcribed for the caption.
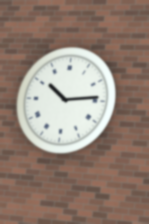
10:14
